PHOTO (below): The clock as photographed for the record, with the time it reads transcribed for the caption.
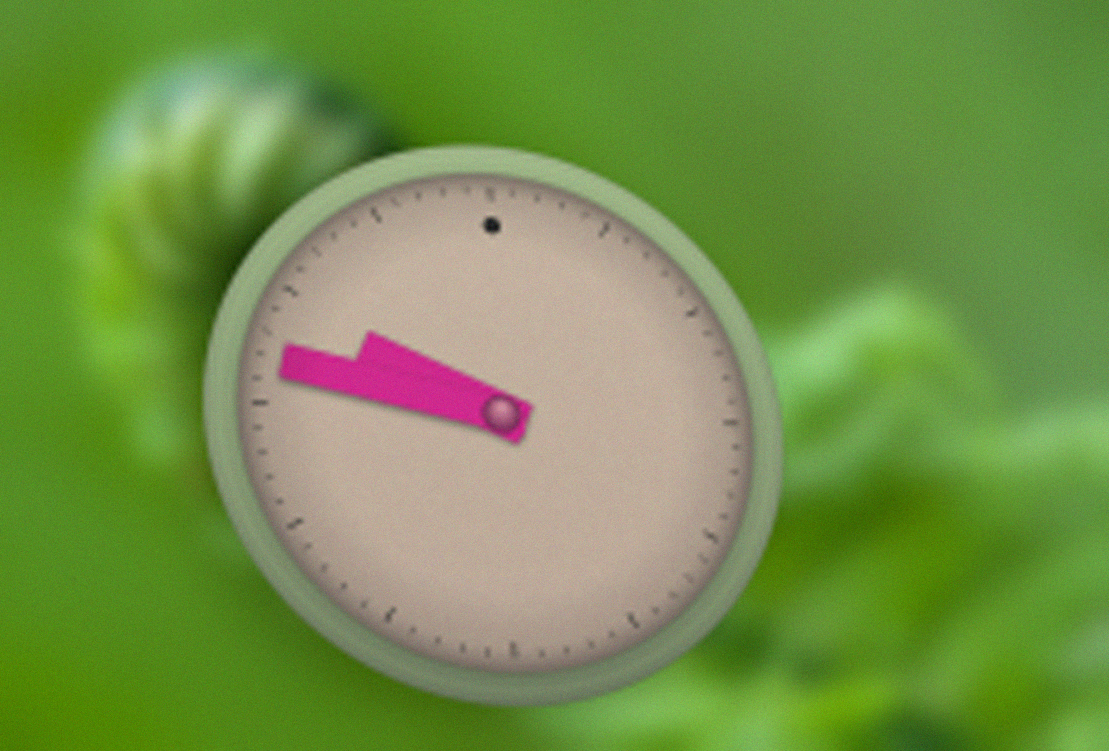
9:47
